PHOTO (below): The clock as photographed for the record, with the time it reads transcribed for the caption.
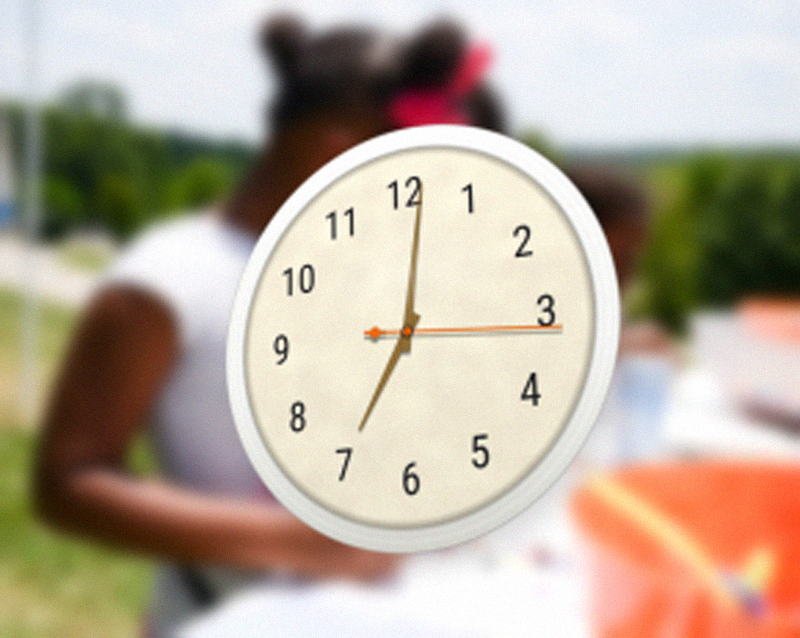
7:01:16
